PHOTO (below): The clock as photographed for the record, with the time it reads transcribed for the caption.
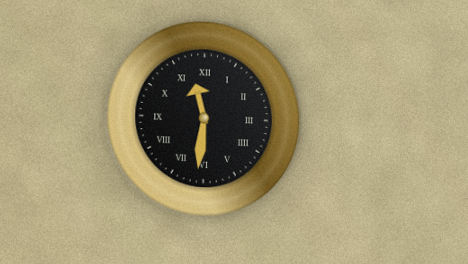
11:31
